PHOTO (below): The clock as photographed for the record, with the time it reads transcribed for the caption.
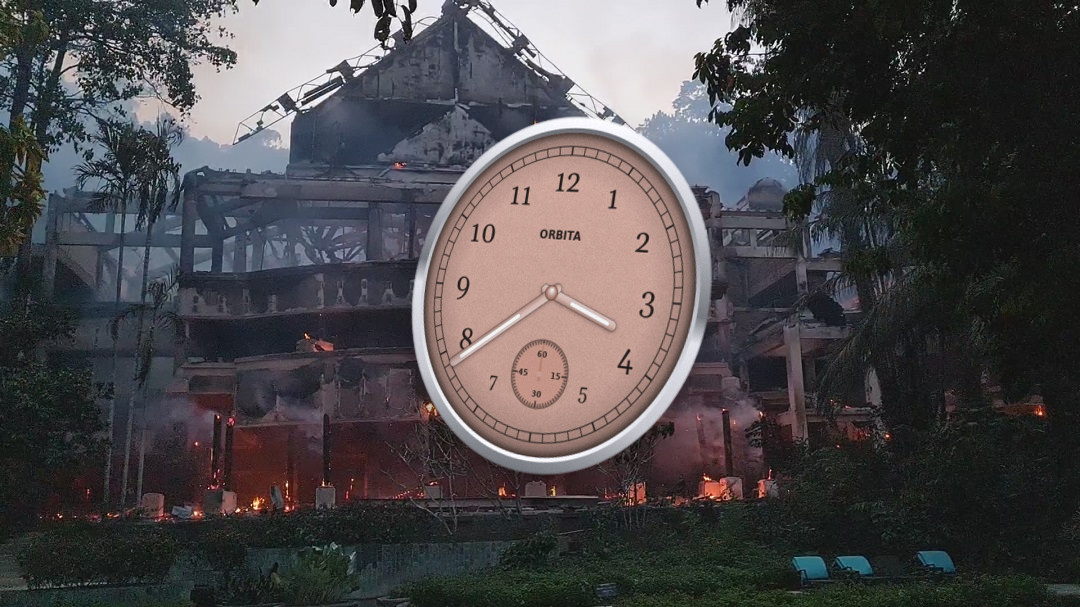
3:39
